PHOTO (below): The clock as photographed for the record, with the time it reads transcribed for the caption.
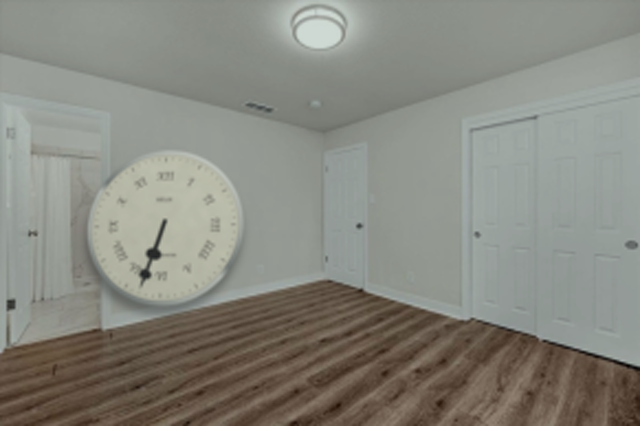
6:33
